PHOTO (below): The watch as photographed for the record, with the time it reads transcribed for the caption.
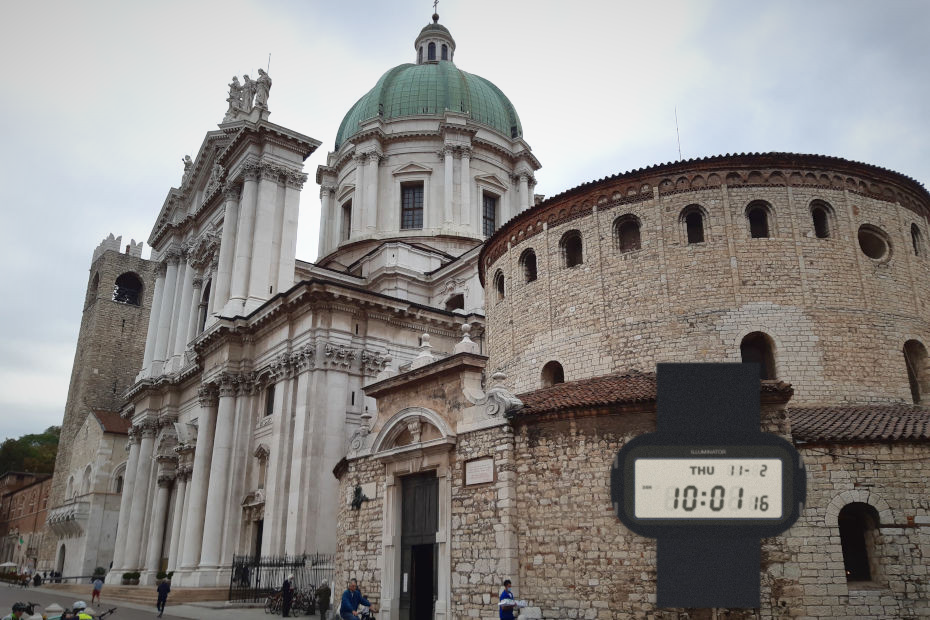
10:01:16
